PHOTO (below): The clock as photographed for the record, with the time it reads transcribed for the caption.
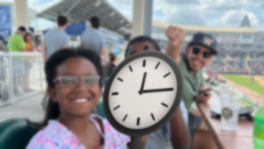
12:15
